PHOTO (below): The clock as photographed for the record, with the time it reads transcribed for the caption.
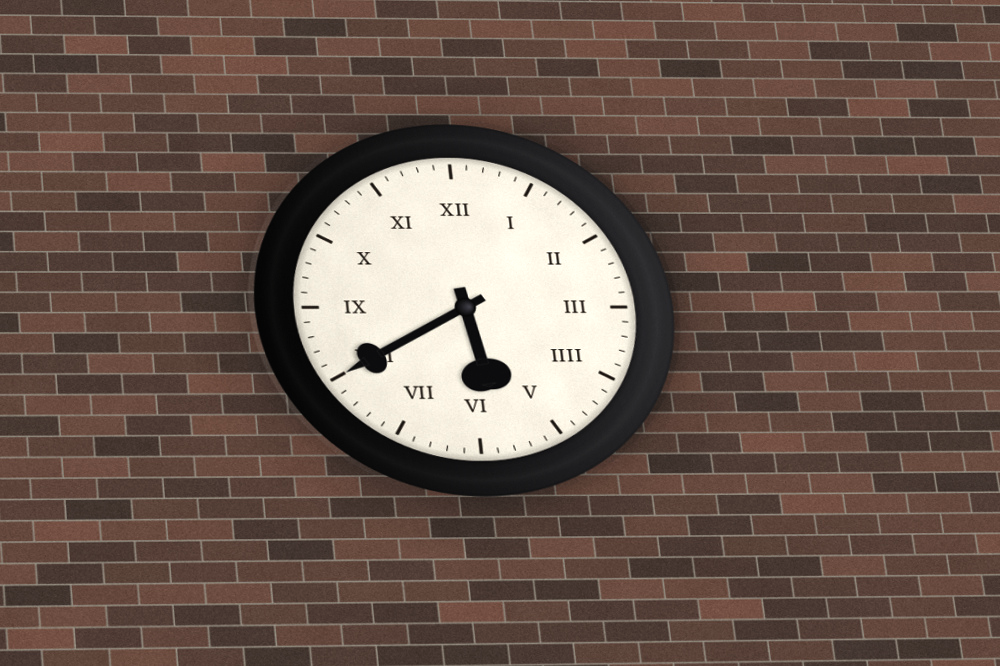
5:40
